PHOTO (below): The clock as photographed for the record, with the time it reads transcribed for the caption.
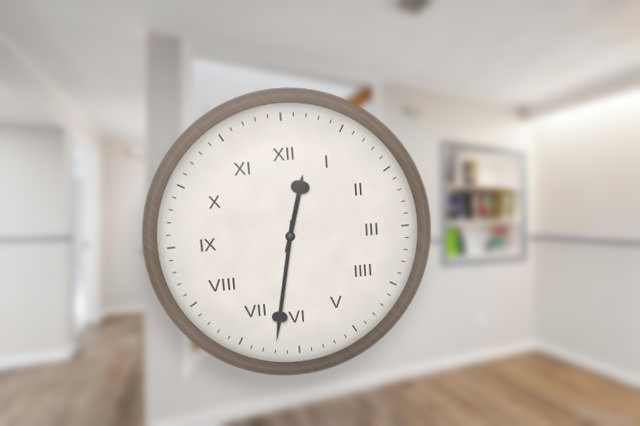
12:32
